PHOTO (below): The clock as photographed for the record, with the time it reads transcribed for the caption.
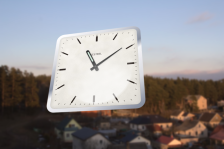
11:09
